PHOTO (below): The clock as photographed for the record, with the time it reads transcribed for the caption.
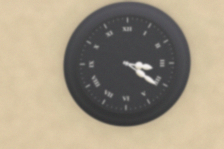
3:21
